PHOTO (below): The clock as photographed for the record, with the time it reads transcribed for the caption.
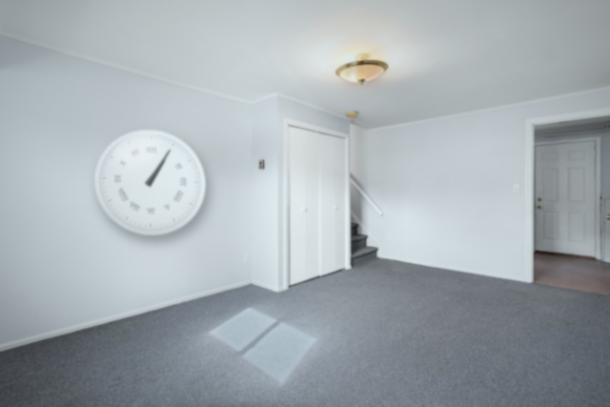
1:05
